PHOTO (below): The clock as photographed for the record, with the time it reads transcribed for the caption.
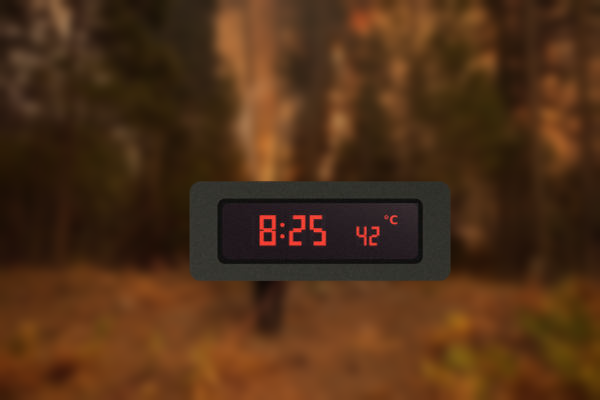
8:25
